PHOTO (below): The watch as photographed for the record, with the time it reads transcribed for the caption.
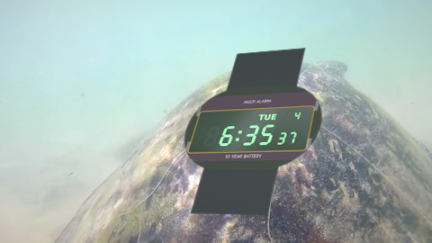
6:35:37
